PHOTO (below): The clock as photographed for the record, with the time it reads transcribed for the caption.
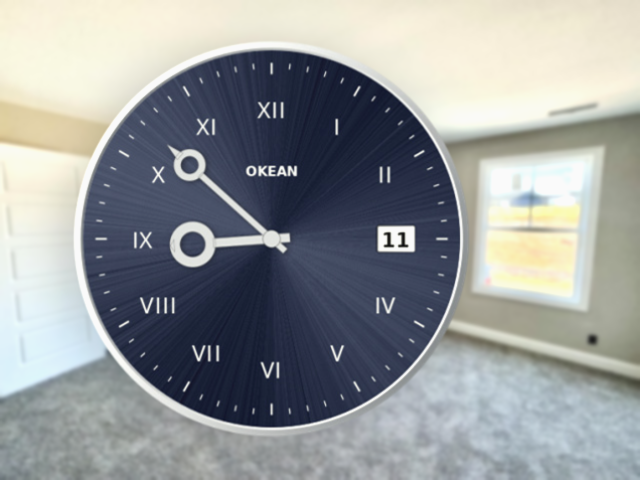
8:52
